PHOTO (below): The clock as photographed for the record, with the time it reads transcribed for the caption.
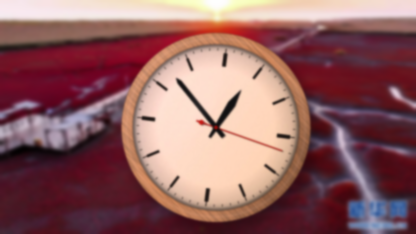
12:52:17
